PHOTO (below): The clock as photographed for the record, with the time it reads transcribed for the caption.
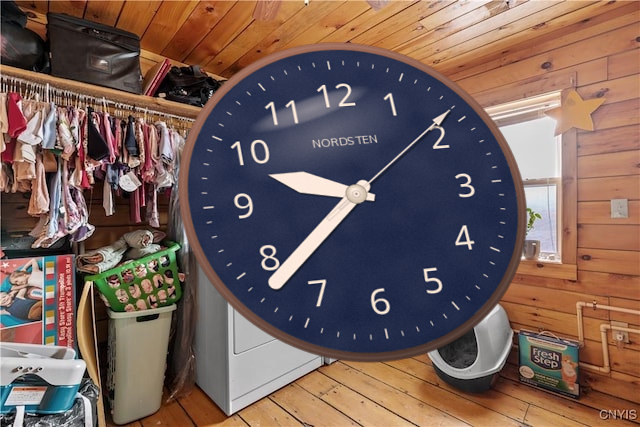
9:38:09
